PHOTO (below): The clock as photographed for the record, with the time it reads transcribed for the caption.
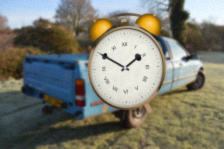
1:50
